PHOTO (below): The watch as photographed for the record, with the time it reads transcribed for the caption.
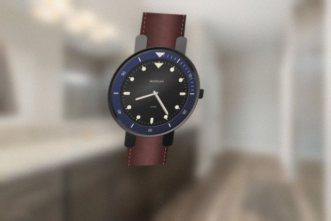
8:24
